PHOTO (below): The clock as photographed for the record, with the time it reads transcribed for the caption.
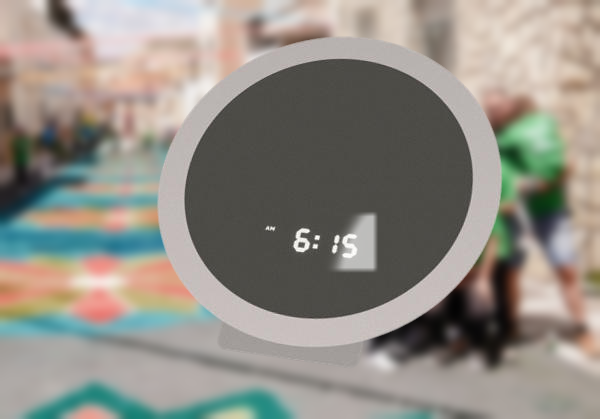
6:15
